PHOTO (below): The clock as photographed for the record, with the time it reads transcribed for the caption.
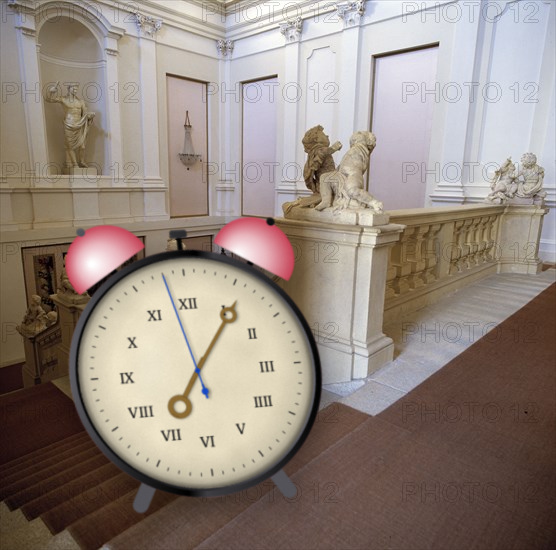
7:05:58
